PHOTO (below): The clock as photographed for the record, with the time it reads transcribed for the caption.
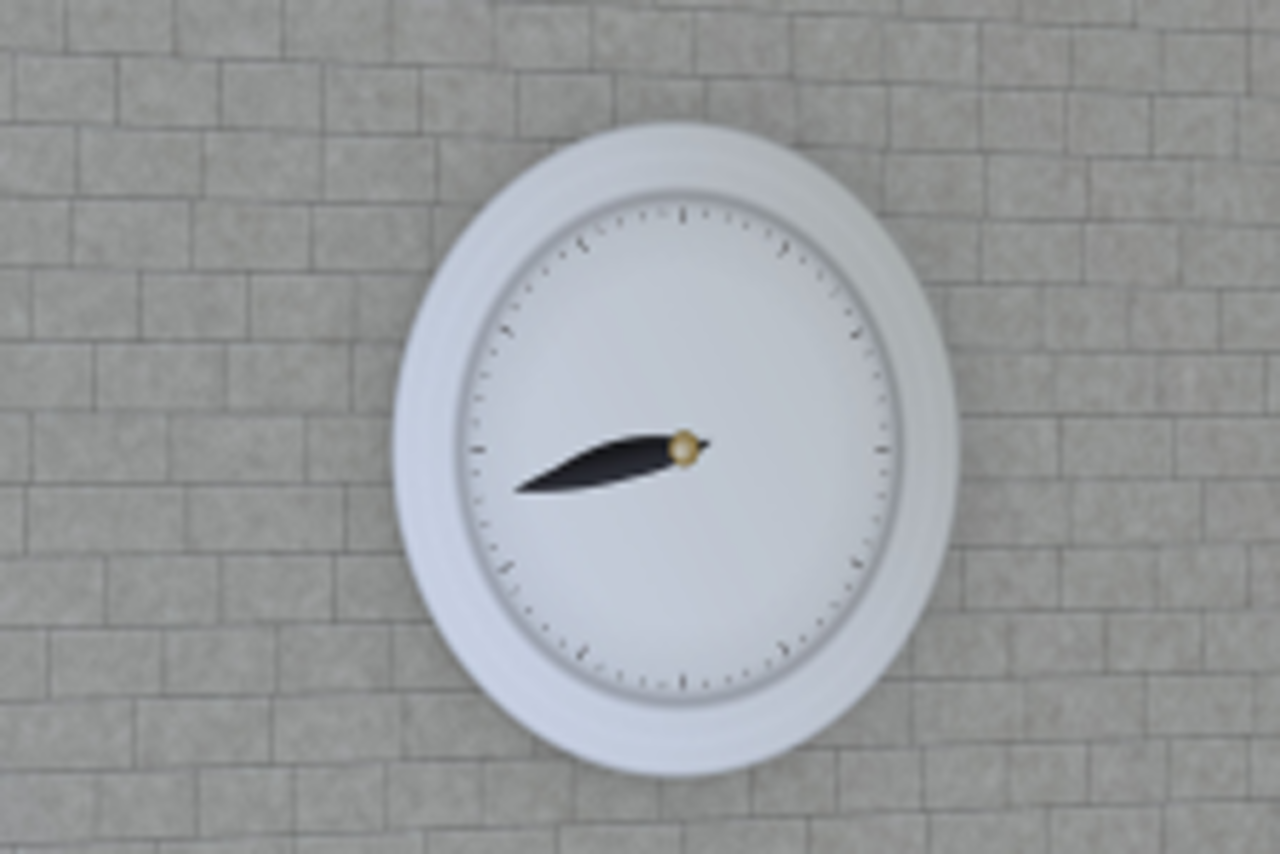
8:43
